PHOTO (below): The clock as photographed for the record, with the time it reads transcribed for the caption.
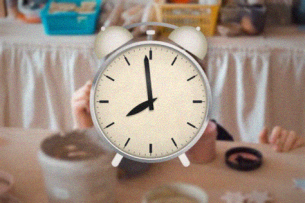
7:59
